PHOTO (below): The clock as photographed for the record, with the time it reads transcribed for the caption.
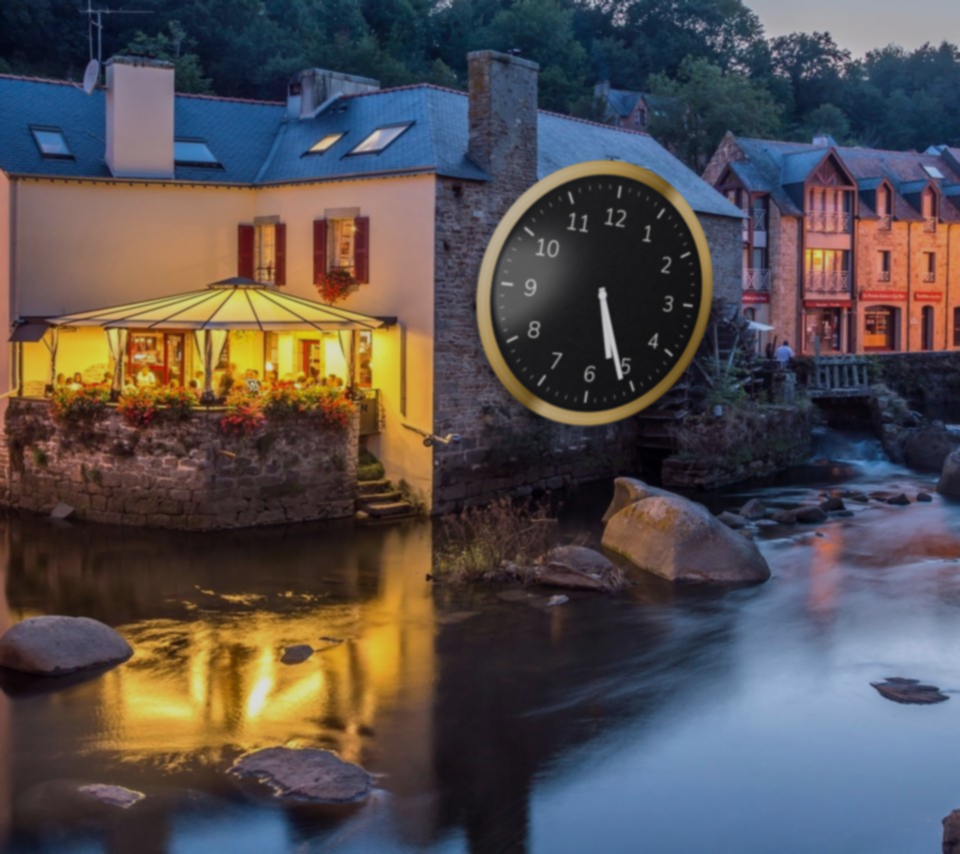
5:26
